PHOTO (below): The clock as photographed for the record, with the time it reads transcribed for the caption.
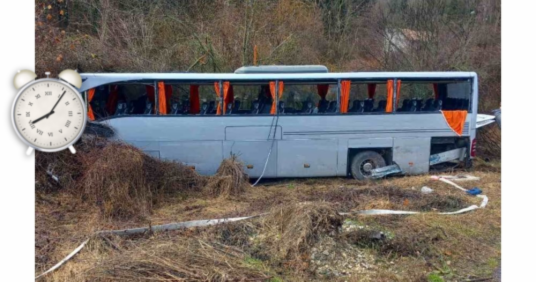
8:06
